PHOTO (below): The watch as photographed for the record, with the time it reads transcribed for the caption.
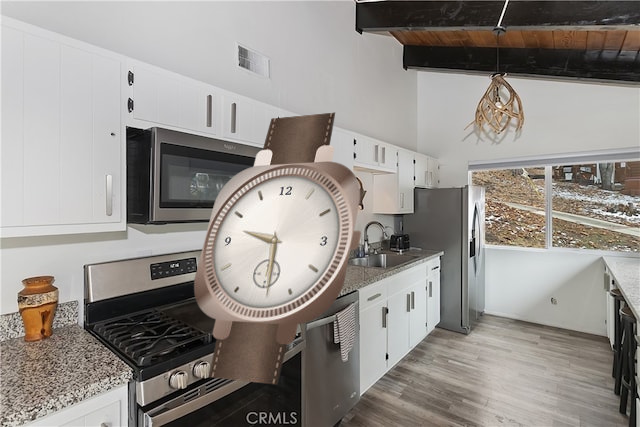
9:29
